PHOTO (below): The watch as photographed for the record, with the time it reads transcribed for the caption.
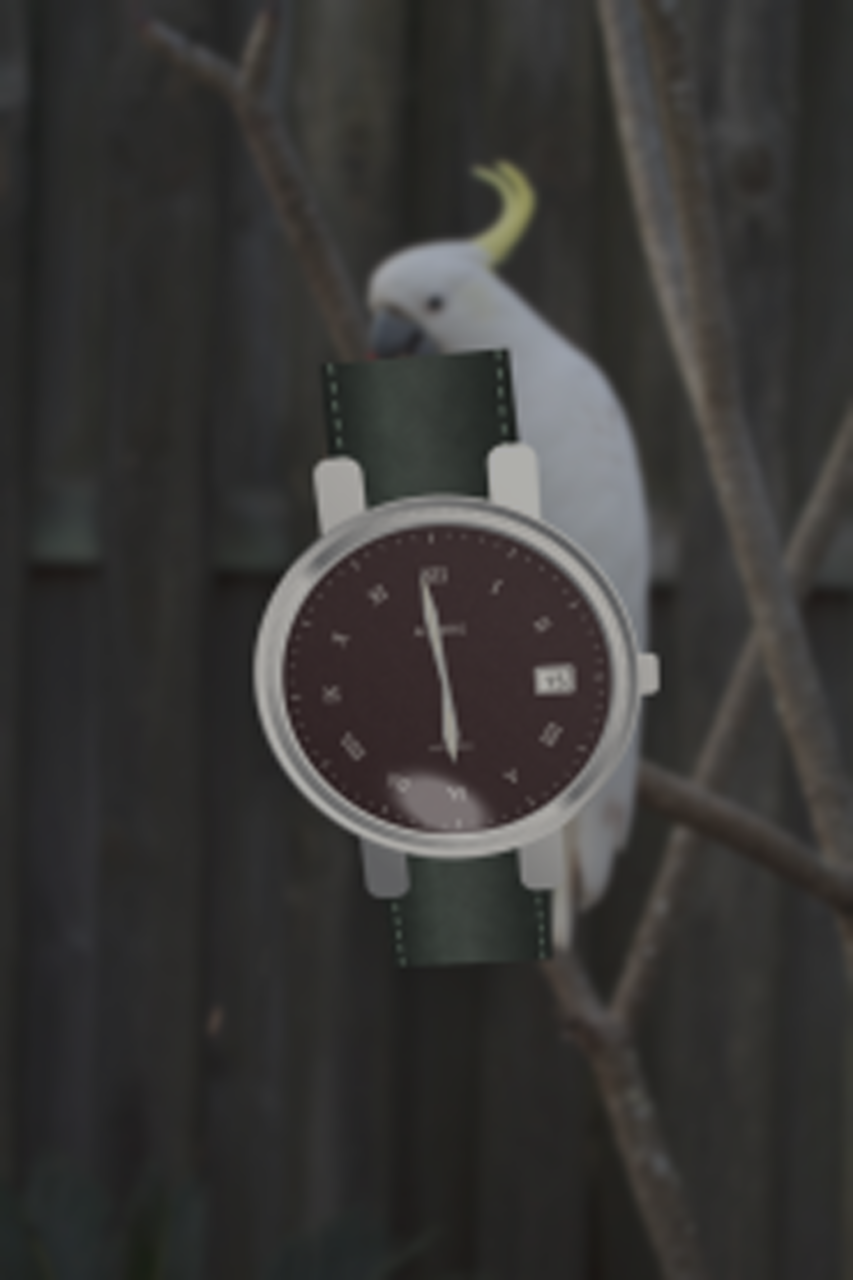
5:59
